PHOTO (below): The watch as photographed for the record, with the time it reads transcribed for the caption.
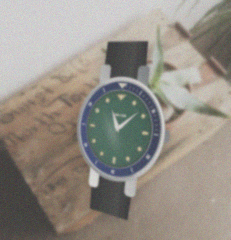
11:08
